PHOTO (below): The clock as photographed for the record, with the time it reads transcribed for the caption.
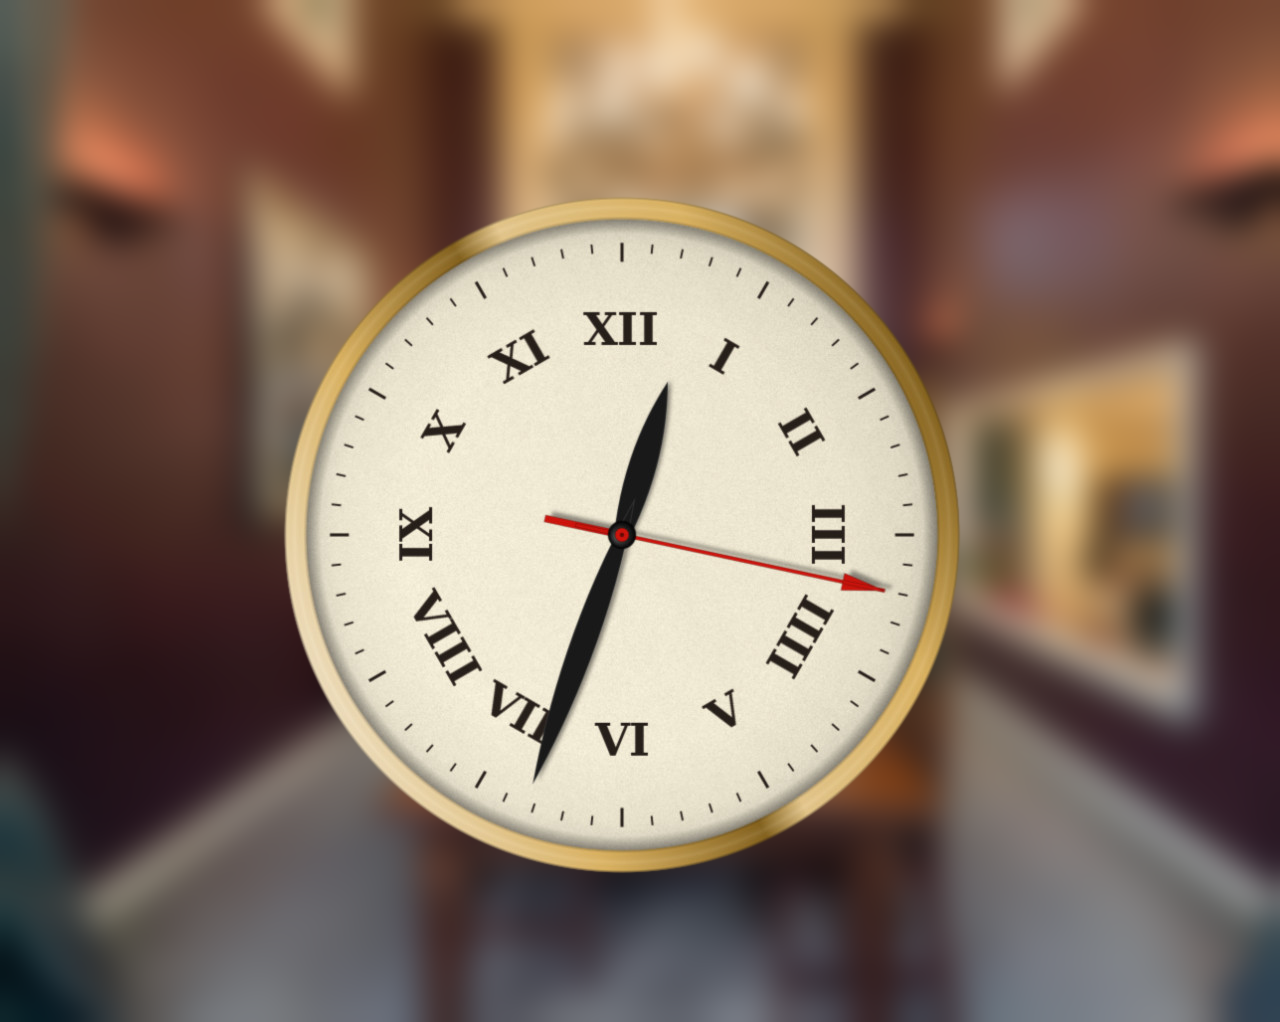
12:33:17
